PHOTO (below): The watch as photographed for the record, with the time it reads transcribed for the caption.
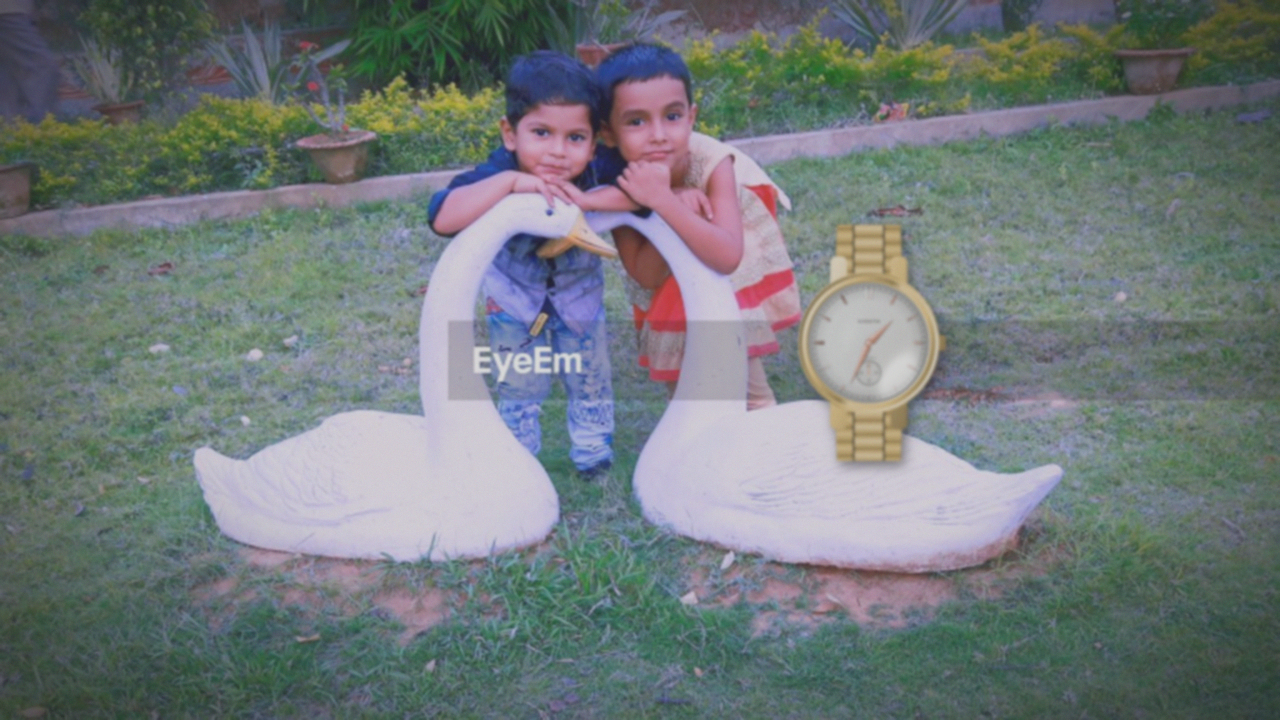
1:34
